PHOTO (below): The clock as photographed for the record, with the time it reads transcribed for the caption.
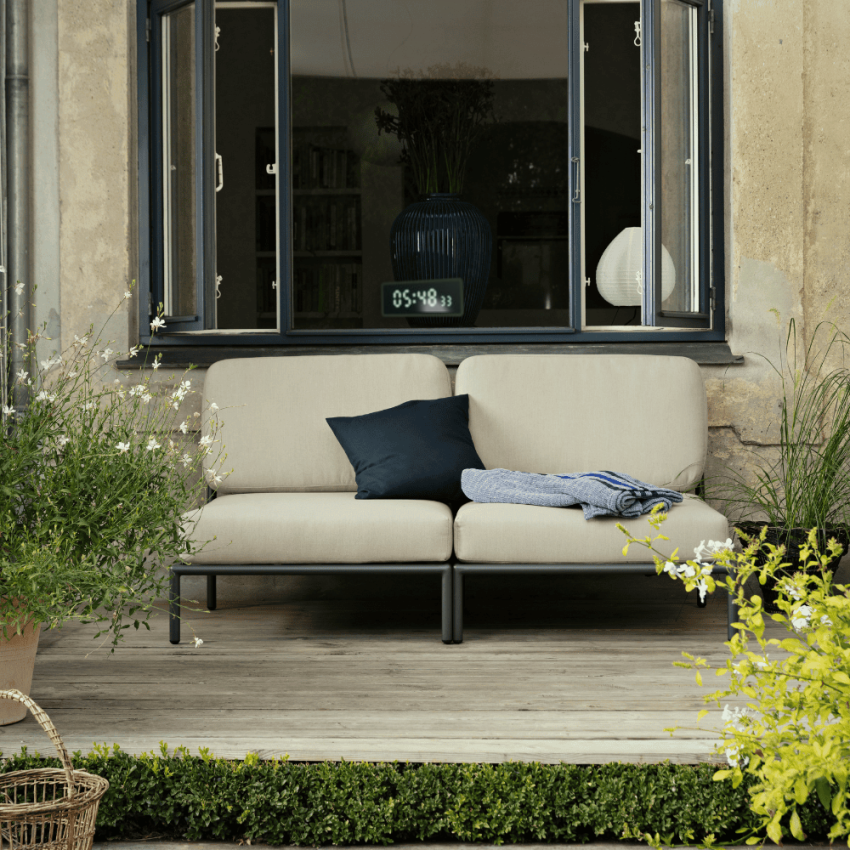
5:48:33
